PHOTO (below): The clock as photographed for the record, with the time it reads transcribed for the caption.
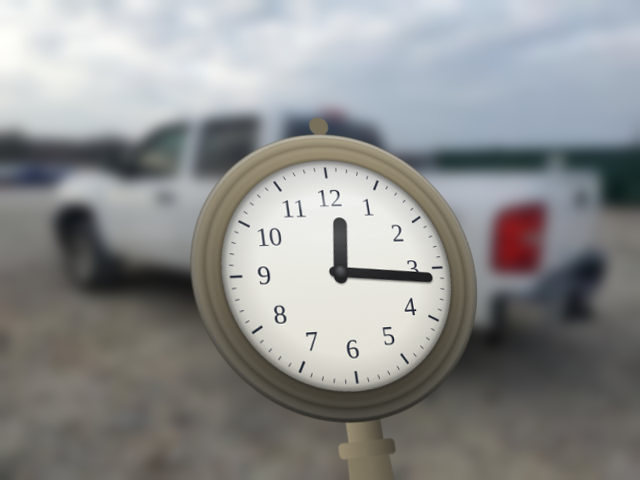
12:16
